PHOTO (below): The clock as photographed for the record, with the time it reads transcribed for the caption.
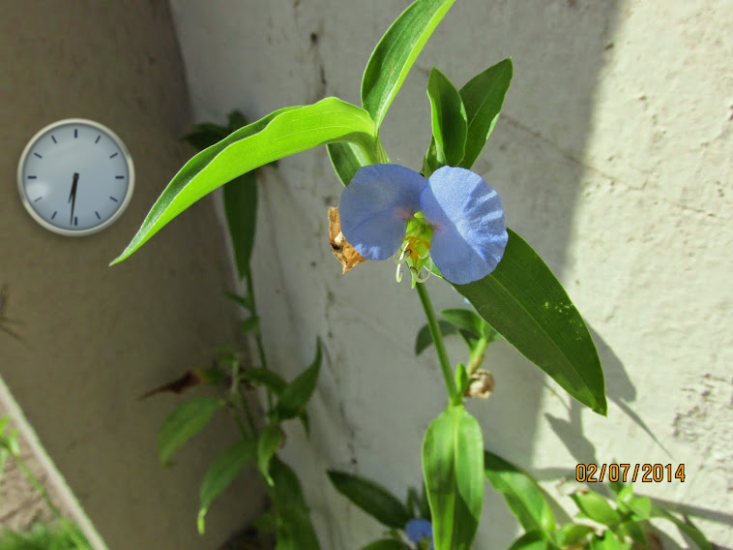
6:31
